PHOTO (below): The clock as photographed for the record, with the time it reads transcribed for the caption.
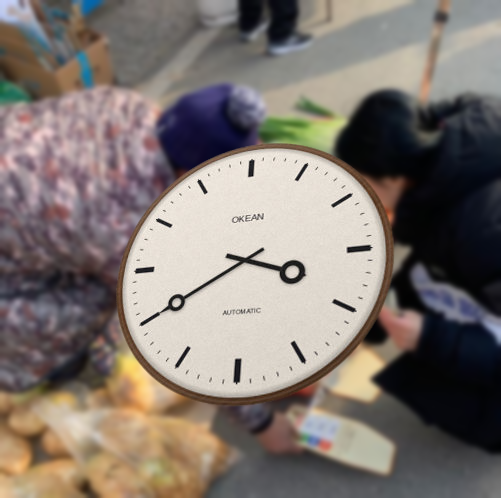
3:40
